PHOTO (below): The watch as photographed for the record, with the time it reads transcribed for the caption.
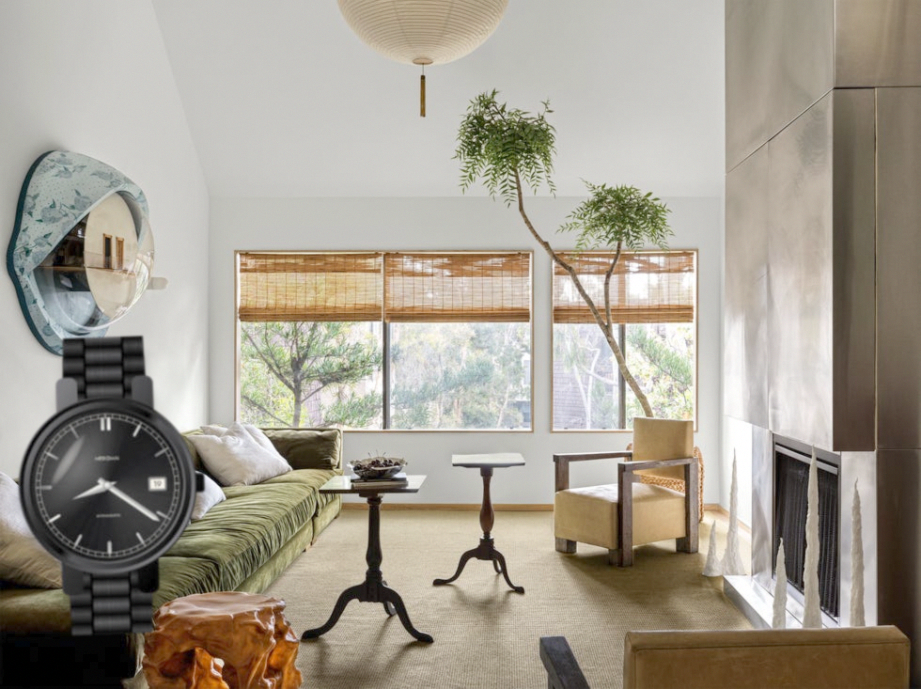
8:21
